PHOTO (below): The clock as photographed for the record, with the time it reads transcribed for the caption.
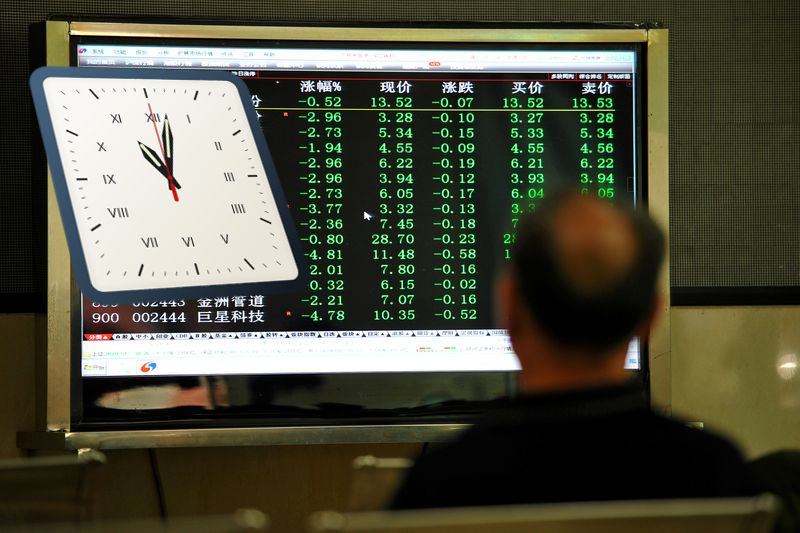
11:02:00
